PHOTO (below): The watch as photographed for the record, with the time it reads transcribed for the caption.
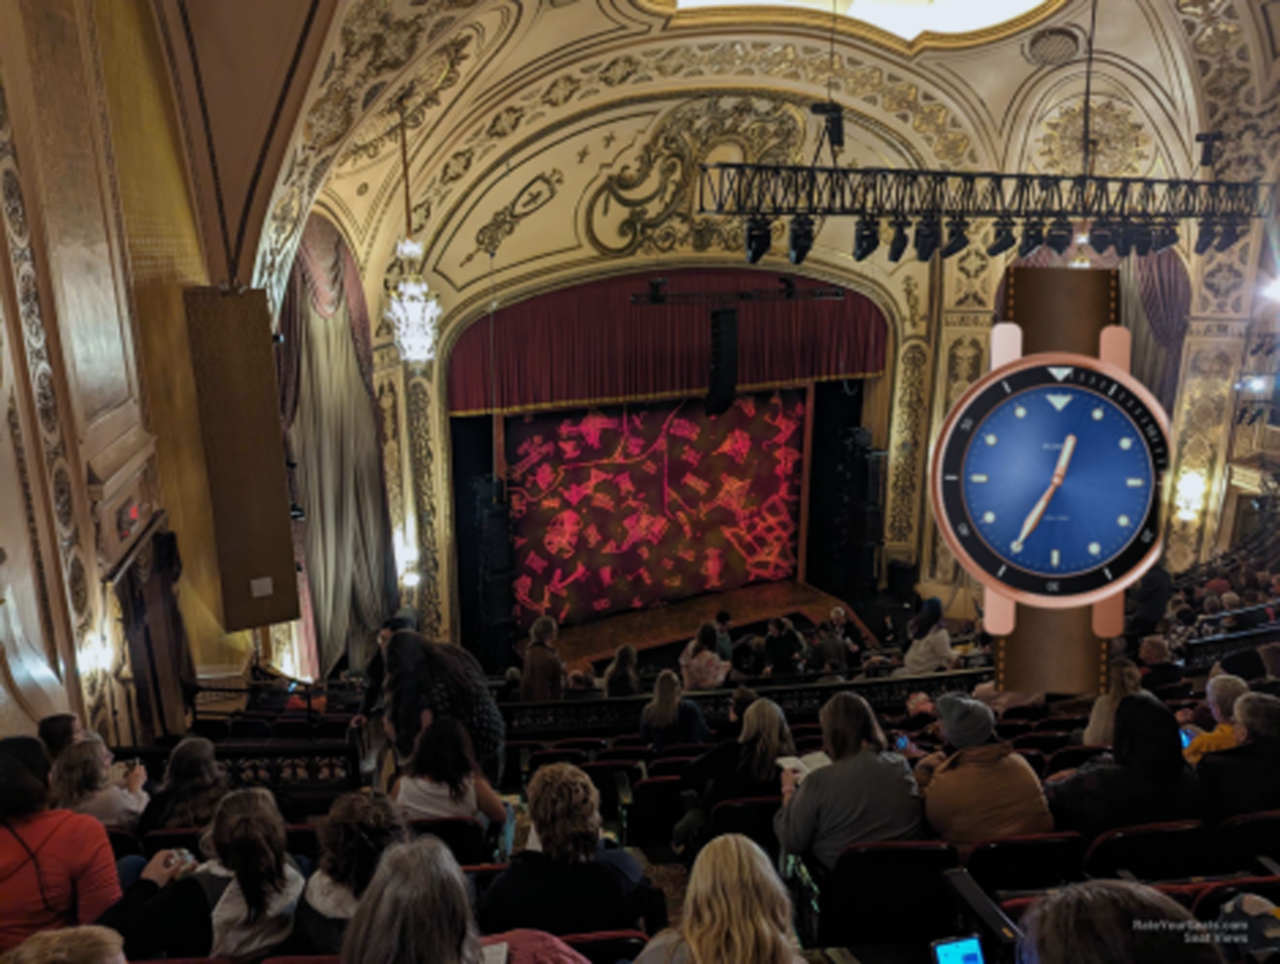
12:35
